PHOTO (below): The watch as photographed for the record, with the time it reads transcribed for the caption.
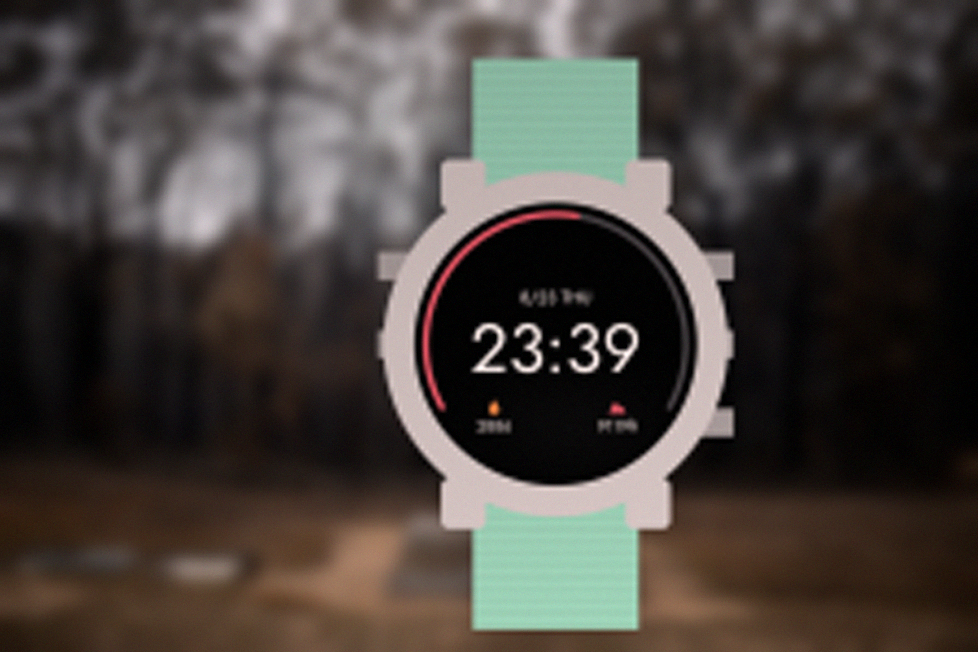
23:39
